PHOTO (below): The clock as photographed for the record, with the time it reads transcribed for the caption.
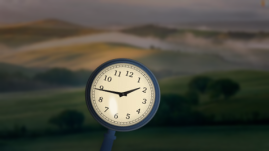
1:44
